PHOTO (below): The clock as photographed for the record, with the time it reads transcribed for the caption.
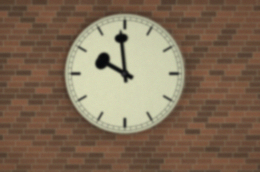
9:59
